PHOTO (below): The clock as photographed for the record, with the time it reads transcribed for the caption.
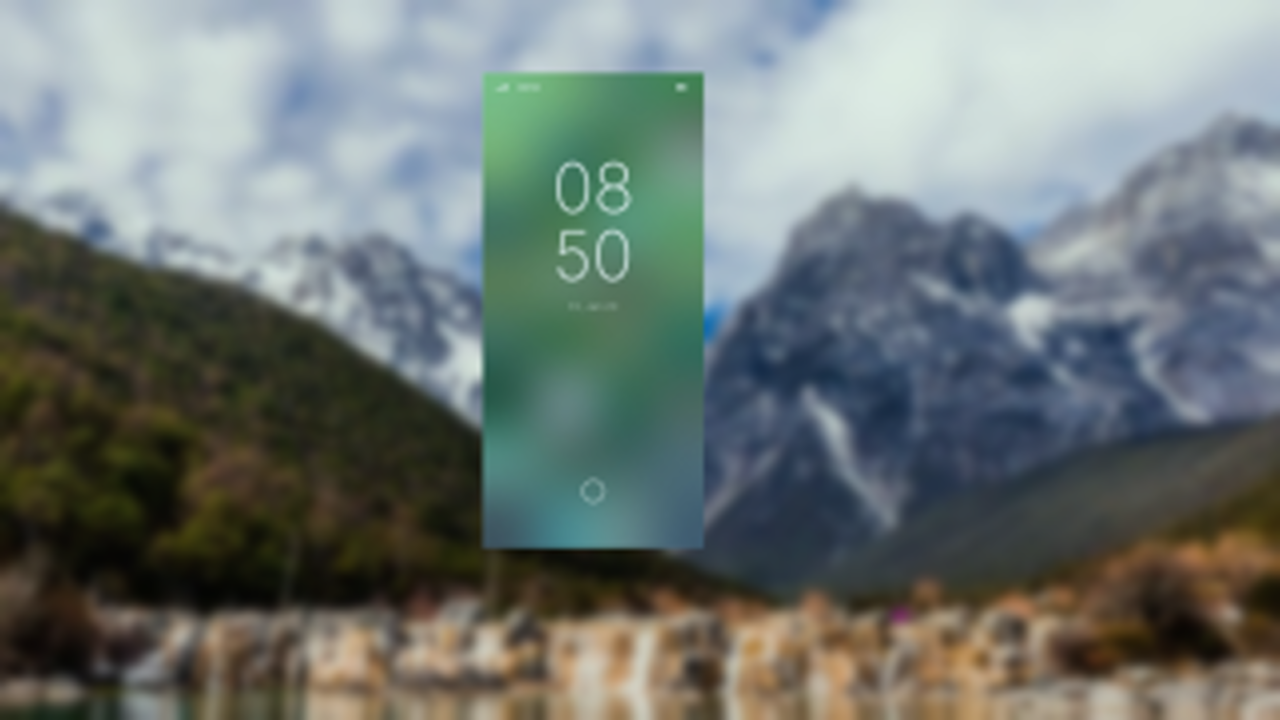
8:50
